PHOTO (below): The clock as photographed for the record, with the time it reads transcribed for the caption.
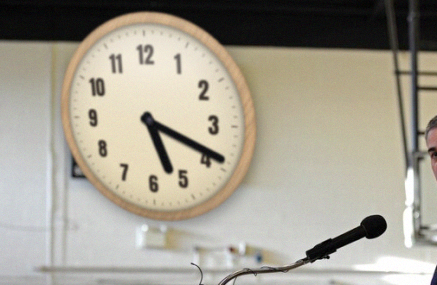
5:19
